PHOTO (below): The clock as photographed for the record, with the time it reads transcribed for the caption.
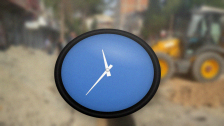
11:36
